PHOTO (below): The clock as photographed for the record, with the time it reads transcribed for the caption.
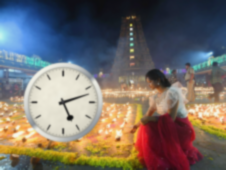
5:12
